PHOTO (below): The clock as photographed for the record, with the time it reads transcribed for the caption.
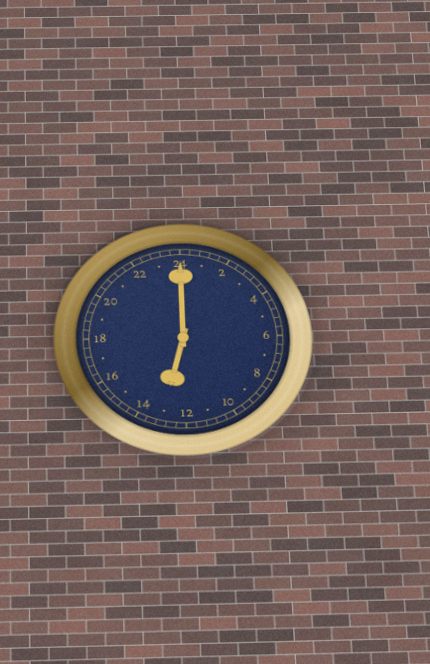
13:00
